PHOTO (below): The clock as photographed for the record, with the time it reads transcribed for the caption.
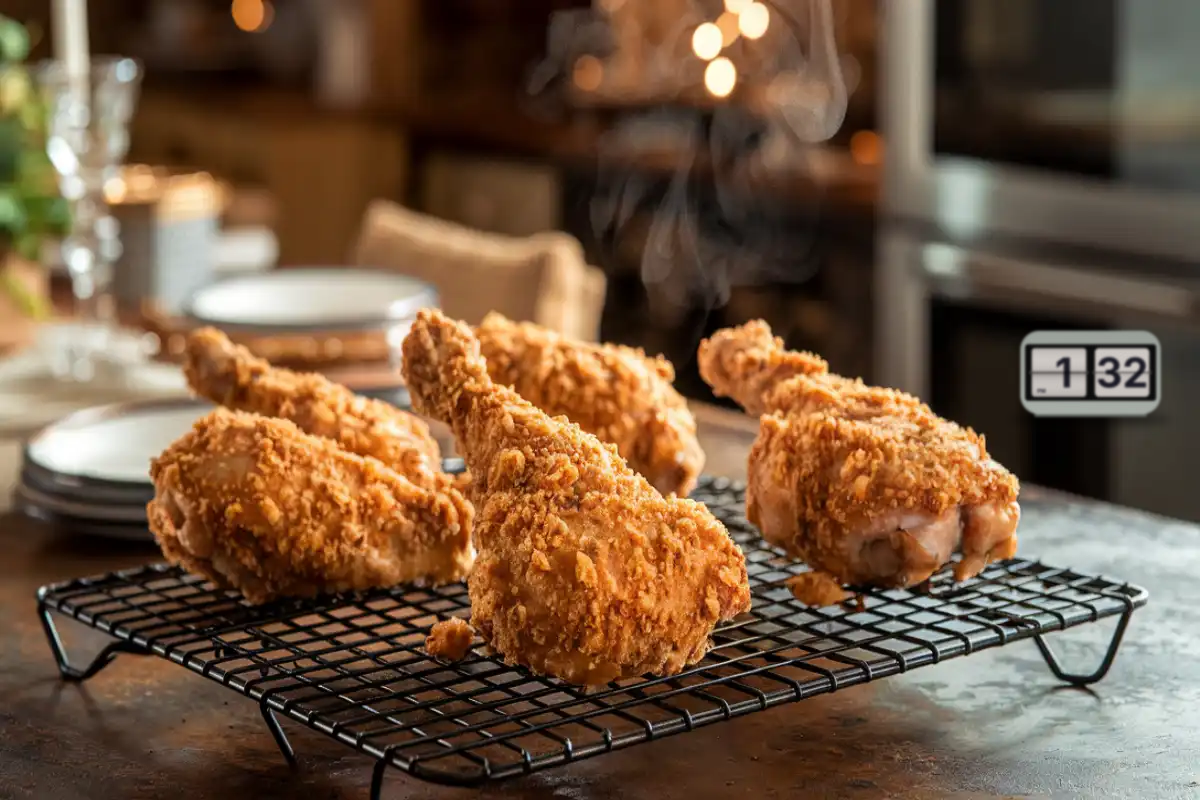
1:32
